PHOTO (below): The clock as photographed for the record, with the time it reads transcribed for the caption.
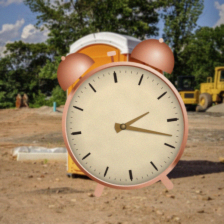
2:18
